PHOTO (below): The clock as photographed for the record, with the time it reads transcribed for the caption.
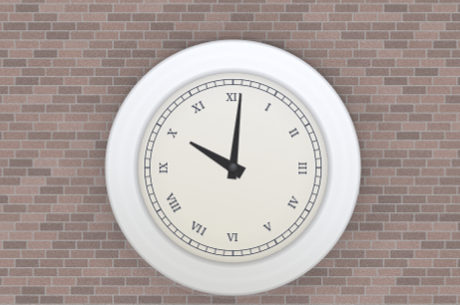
10:01
